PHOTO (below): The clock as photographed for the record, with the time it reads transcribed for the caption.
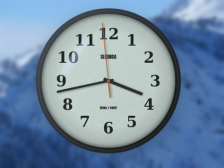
3:42:59
